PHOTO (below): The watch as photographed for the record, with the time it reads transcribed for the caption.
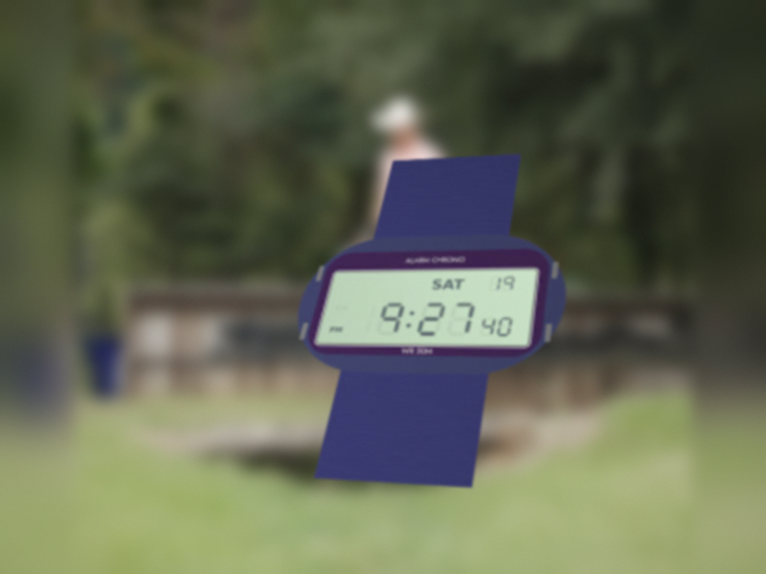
9:27:40
